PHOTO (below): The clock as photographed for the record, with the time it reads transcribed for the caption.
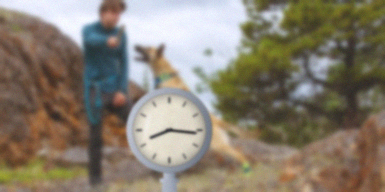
8:16
